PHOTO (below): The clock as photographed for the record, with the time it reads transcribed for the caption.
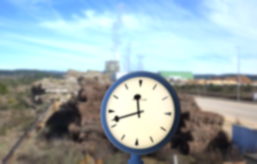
11:42
